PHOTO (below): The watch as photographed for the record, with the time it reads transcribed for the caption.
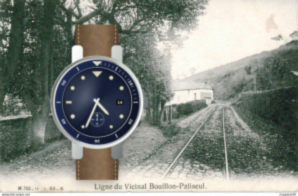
4:34
